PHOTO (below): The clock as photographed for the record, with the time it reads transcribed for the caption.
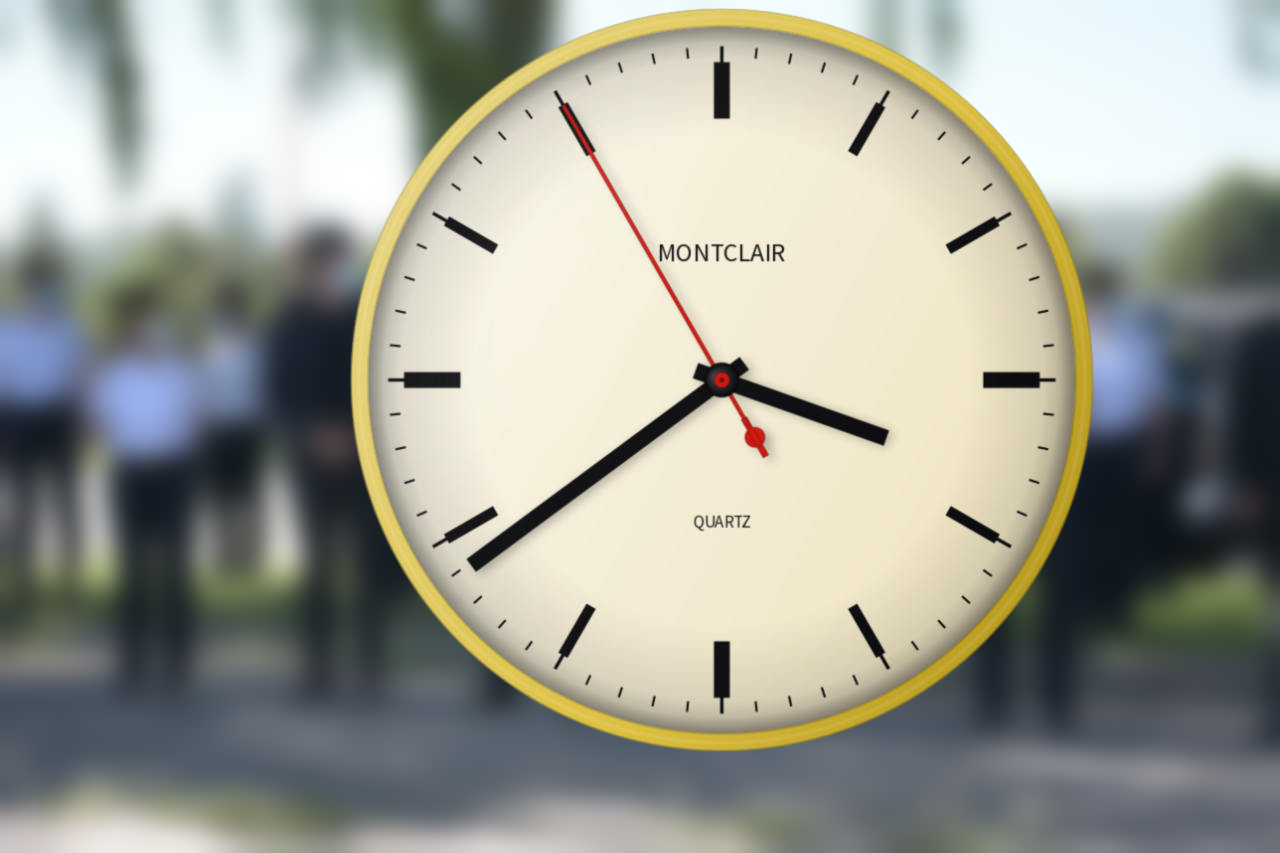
3:38:55
